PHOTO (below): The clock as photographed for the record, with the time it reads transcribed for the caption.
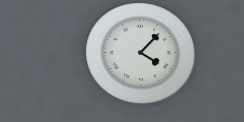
4:07
